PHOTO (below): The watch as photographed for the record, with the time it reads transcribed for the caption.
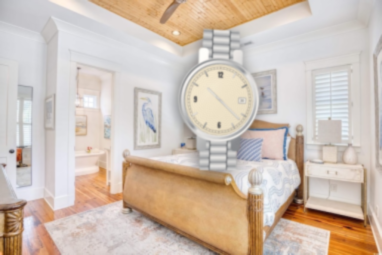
10:22
